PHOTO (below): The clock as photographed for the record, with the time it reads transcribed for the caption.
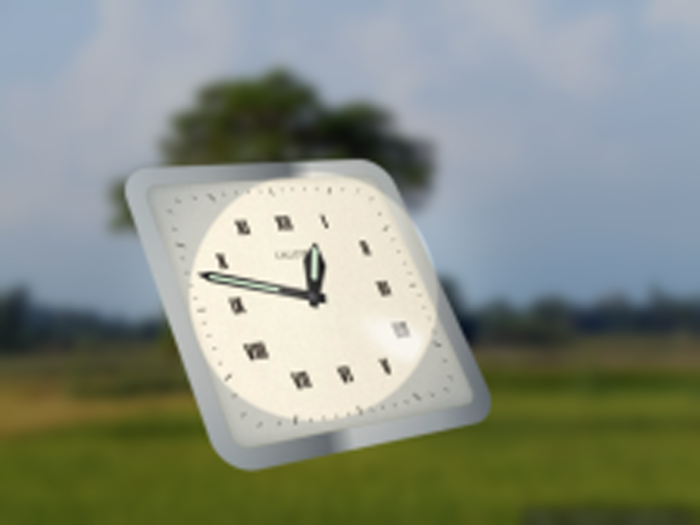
12:48
